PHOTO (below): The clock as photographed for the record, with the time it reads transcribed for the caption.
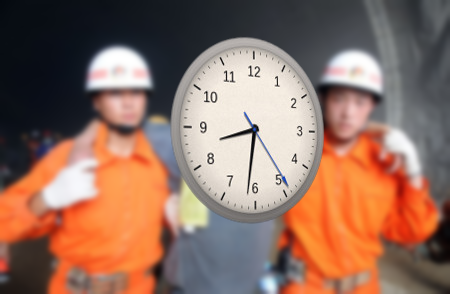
8:31:24
